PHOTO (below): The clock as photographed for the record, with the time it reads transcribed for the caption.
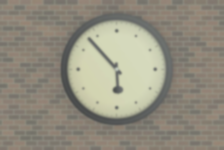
5:53
